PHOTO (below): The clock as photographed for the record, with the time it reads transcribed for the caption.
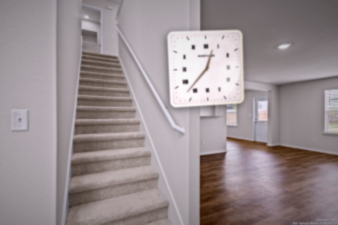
12:37
